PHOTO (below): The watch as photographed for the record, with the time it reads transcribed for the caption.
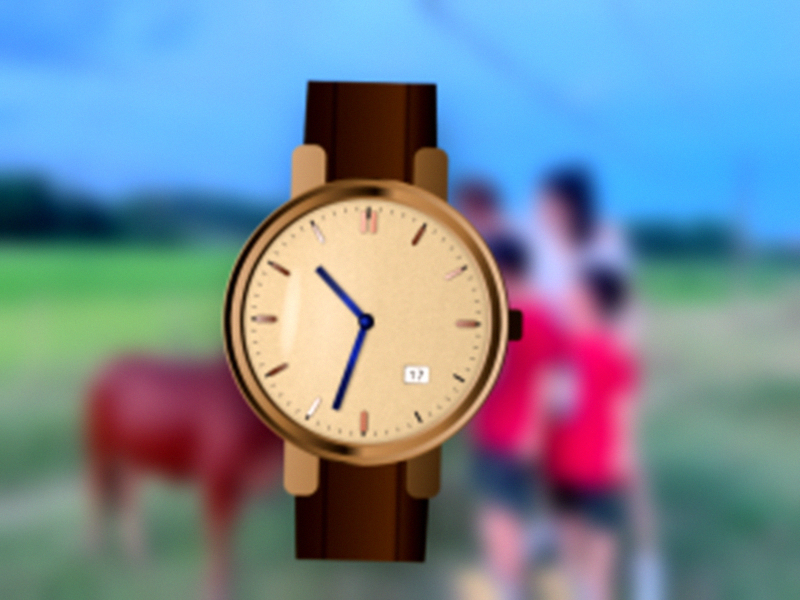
10:33
